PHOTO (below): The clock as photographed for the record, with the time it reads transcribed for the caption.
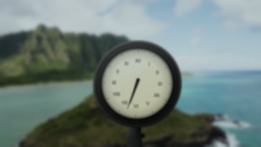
6:33
